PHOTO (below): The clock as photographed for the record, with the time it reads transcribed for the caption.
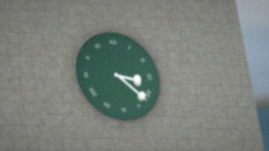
3:22
